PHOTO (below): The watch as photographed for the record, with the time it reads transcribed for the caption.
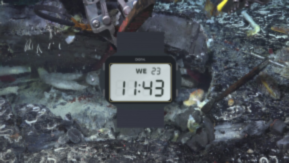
11:43
